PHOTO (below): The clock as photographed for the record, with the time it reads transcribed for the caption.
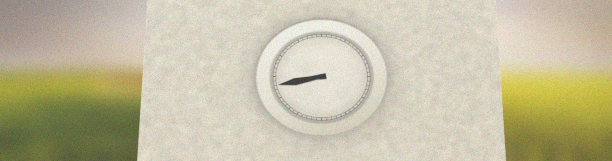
8:43
